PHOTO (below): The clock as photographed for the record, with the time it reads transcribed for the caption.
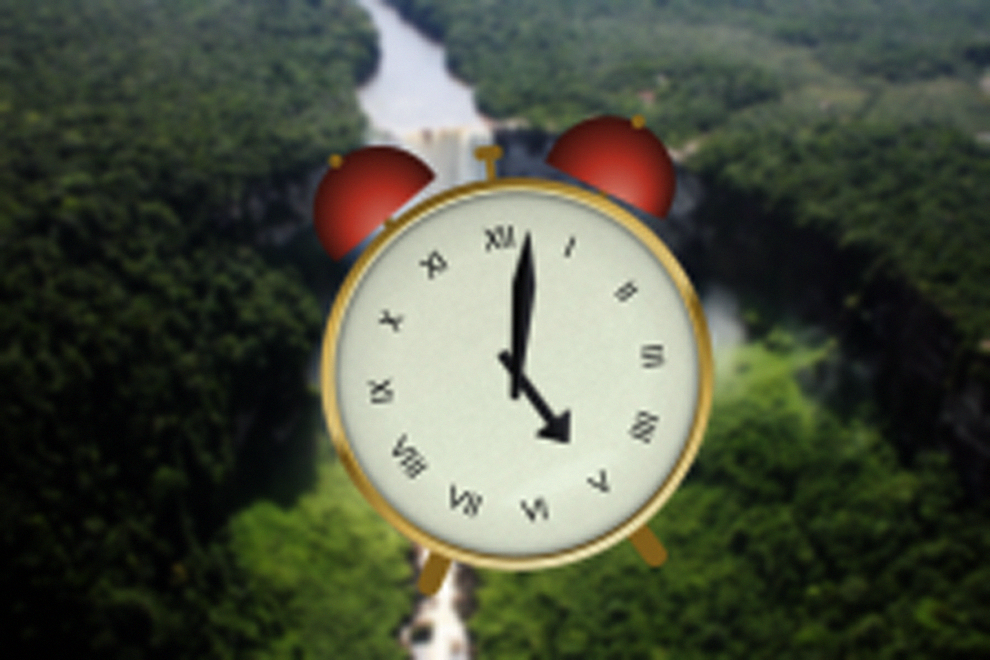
5:02
